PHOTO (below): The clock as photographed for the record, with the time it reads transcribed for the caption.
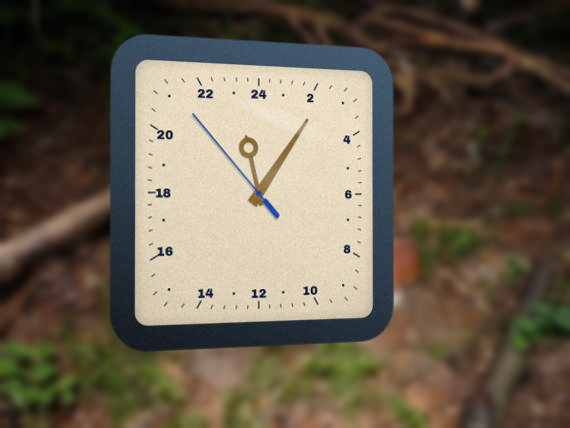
23:05:53
